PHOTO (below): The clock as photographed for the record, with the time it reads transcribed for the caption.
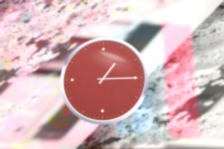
1:15
